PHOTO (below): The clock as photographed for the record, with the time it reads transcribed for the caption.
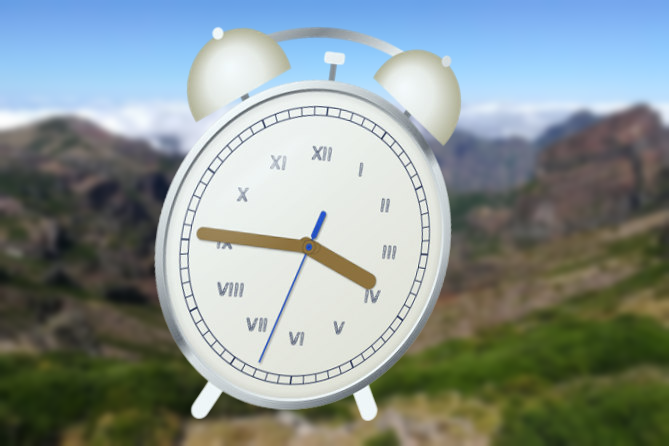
3:45:33
